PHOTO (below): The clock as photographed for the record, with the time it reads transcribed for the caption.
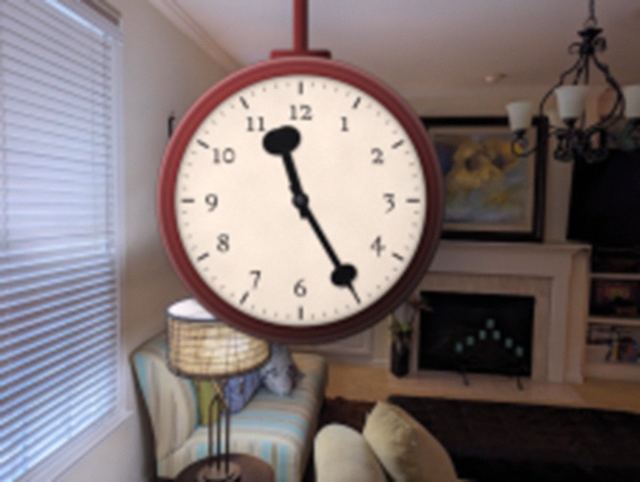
11:25
